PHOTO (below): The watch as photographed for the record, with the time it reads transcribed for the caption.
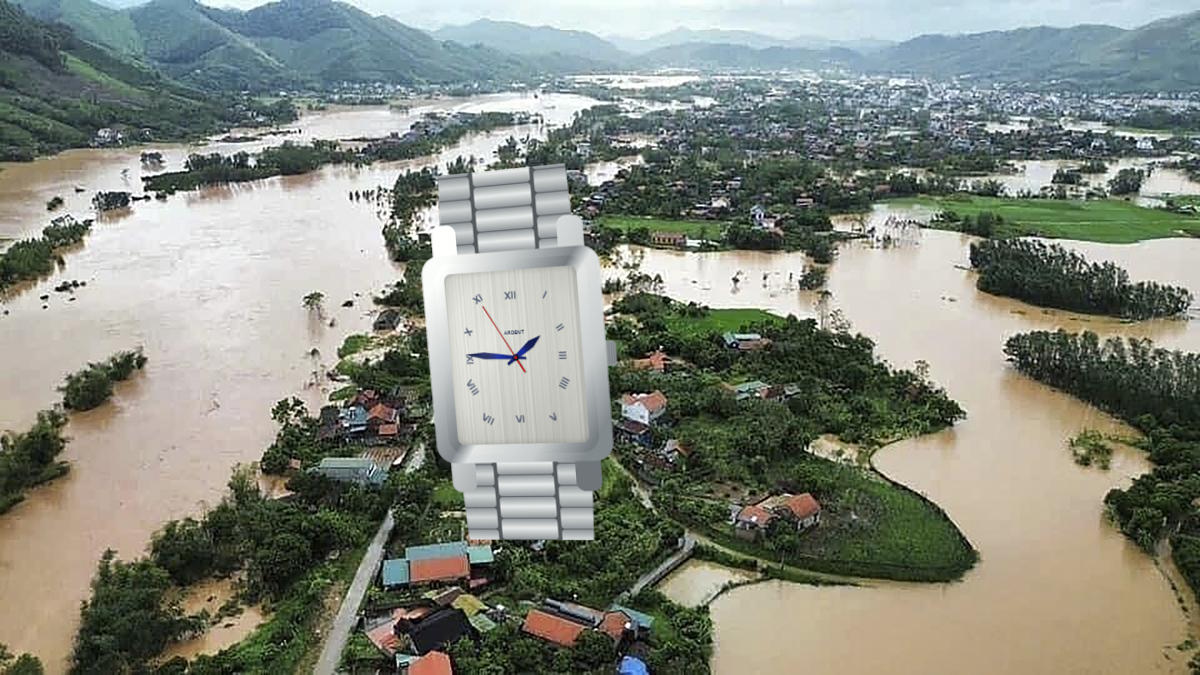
1:45:55
